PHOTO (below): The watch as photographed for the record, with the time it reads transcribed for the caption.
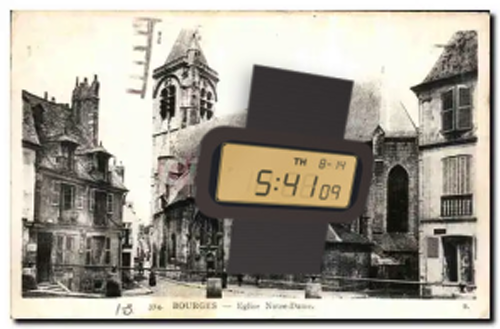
5:41:09
